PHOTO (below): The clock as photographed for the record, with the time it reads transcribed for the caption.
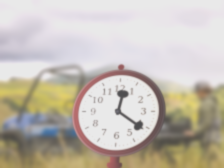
12:21
